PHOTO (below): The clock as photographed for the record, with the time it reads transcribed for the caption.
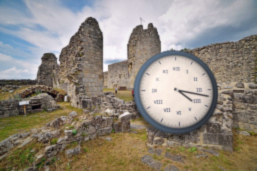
4:17
